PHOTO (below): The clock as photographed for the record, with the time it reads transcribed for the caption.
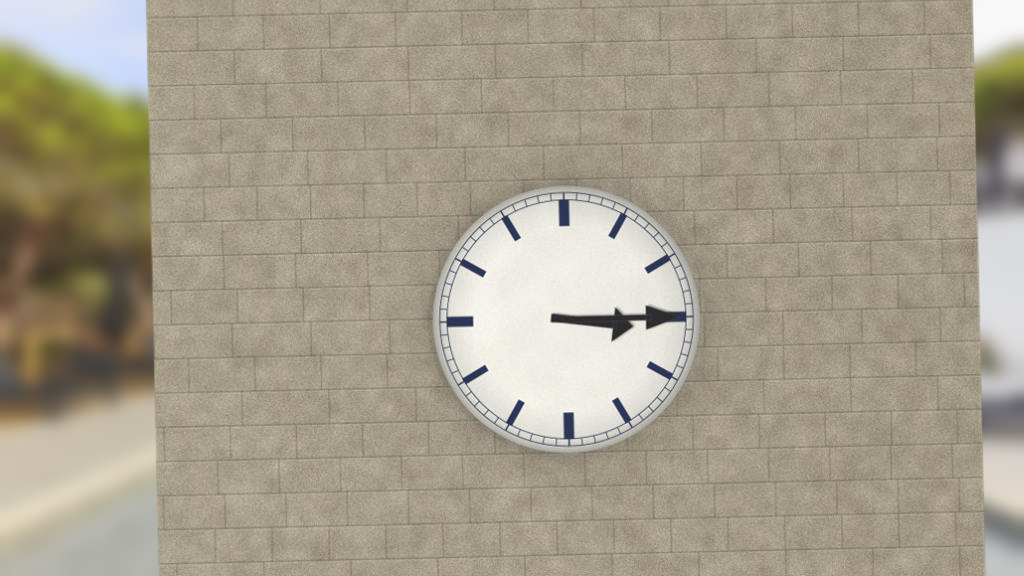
3:15
